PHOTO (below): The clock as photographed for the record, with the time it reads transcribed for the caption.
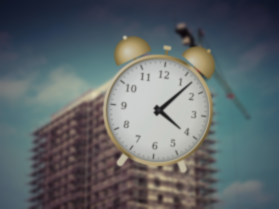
4:07
